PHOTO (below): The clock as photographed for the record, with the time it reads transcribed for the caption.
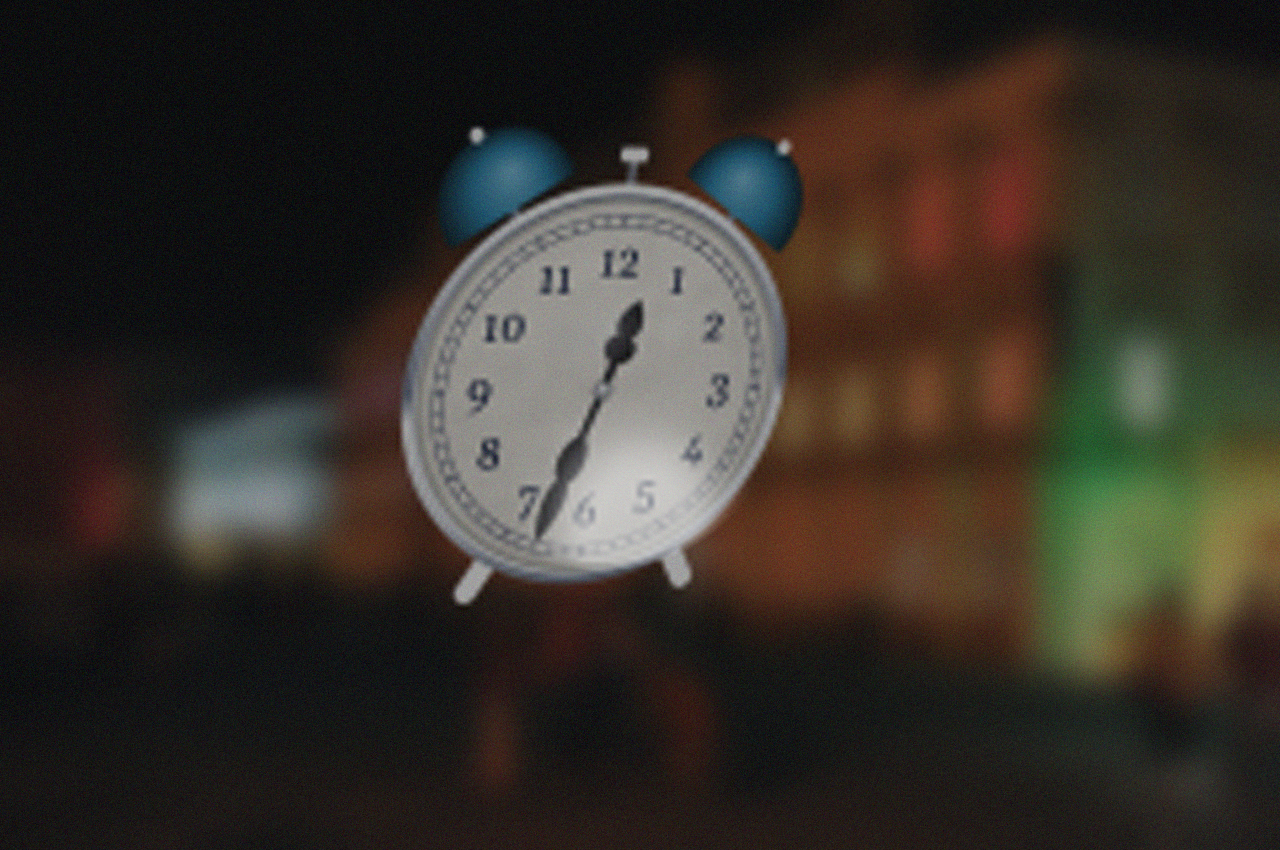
12:33
